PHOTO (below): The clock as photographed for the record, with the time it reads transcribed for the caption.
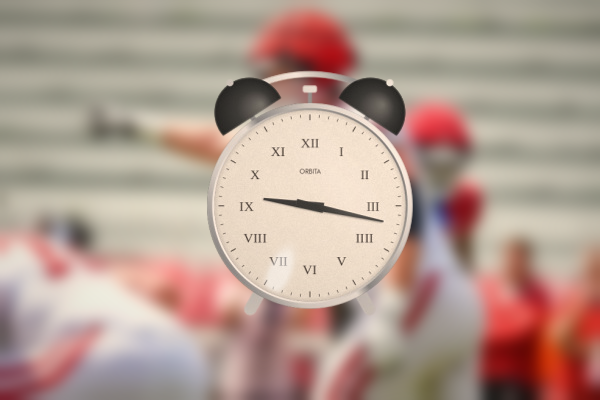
9:17
